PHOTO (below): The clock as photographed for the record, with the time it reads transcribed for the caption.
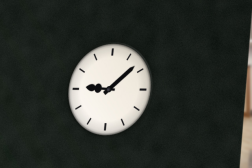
9:08
